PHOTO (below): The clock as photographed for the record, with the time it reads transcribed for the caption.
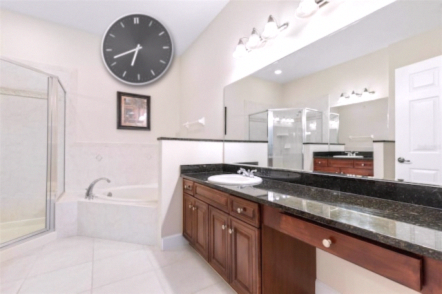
6:42
